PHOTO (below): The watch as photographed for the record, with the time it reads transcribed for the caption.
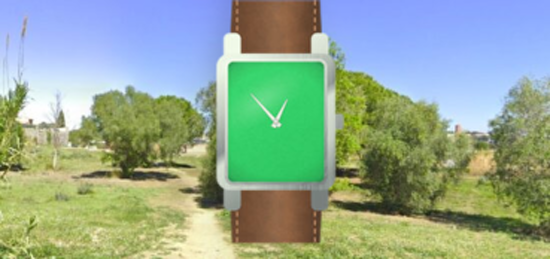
12:53
